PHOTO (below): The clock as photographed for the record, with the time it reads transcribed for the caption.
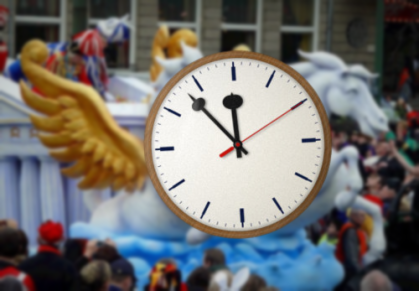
11:53:10
